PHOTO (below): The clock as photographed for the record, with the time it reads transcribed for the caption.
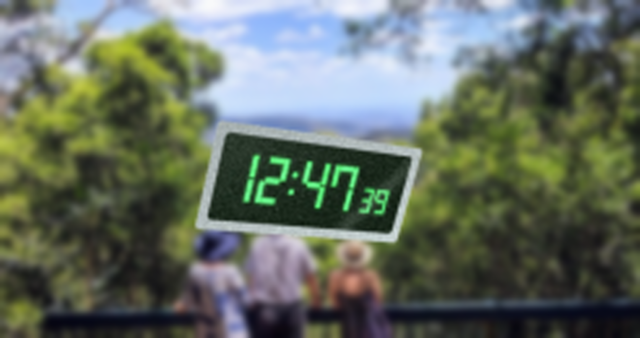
12:47:39
